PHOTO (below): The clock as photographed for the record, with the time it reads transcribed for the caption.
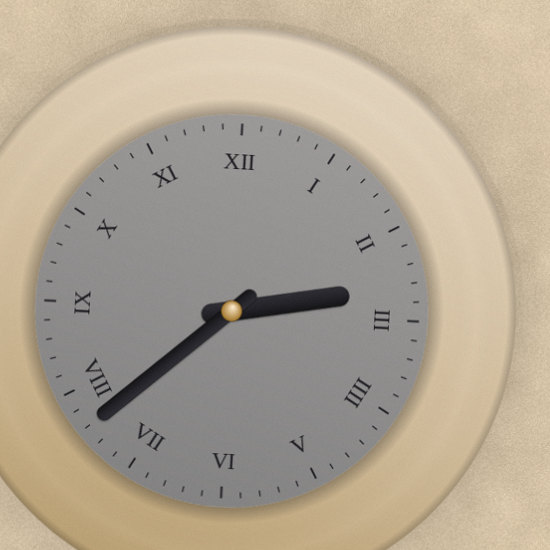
2:38
